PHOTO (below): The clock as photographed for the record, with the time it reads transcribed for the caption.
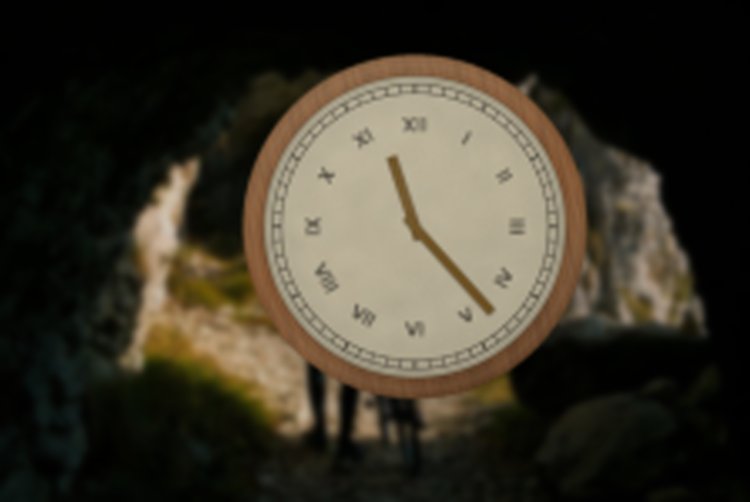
11:23
